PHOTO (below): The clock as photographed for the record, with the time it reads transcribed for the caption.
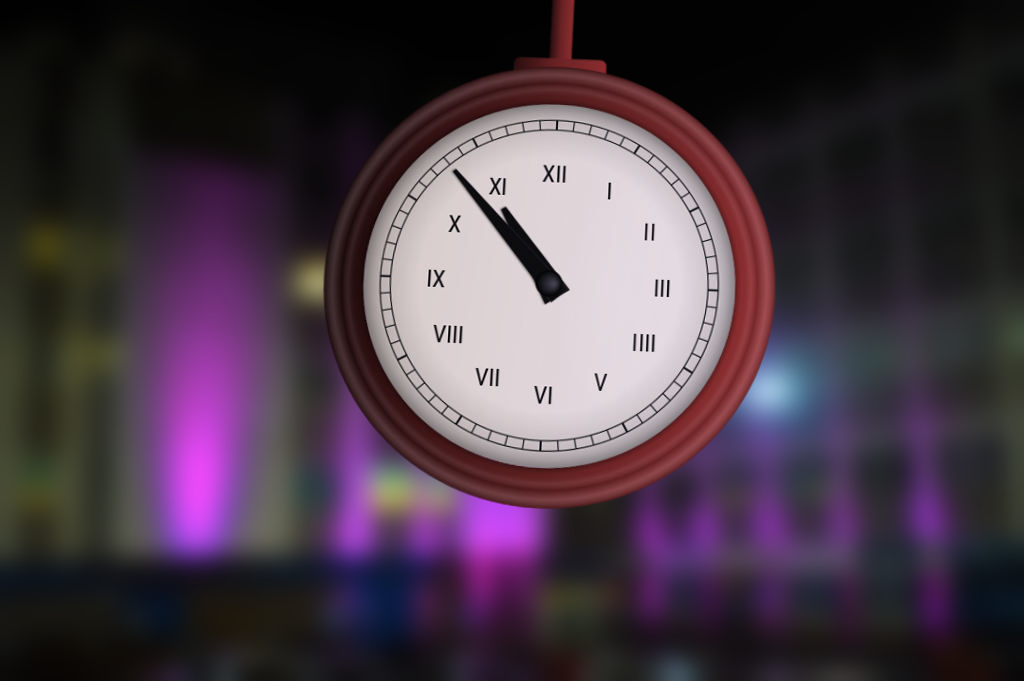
10:53
